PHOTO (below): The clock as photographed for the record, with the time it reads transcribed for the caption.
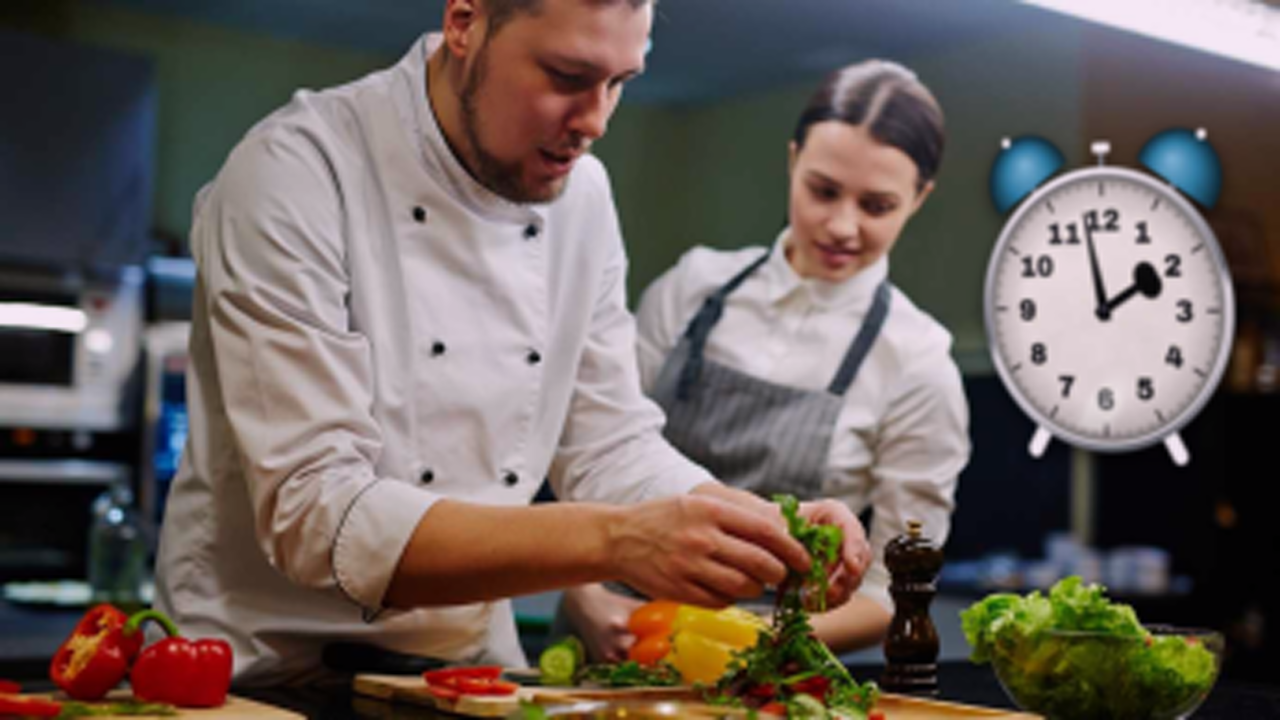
1:58
